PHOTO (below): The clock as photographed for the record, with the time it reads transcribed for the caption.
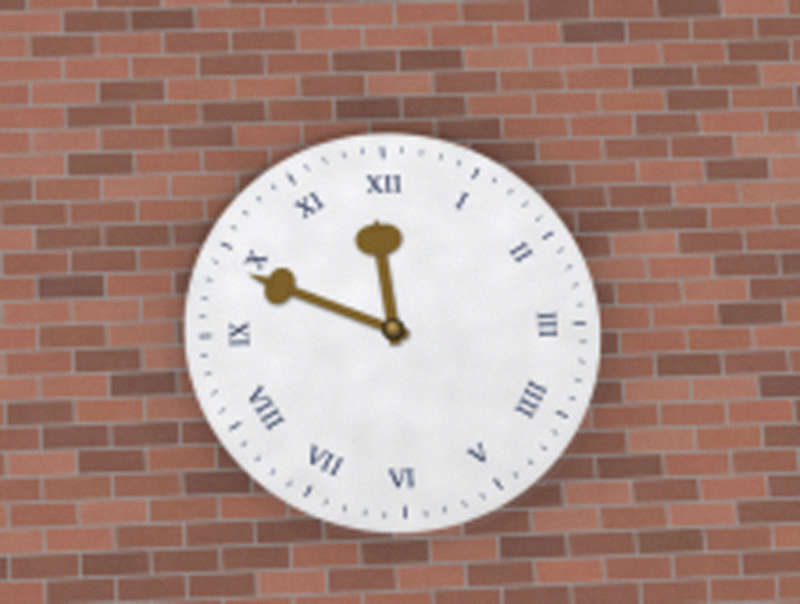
11:49
